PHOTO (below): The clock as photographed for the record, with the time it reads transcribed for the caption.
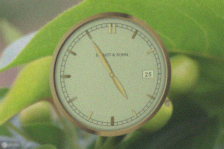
4:55
